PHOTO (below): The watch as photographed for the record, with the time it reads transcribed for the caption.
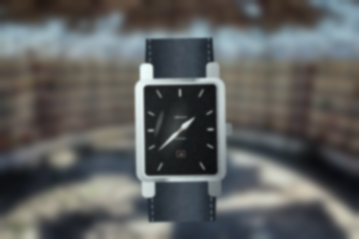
1:38
